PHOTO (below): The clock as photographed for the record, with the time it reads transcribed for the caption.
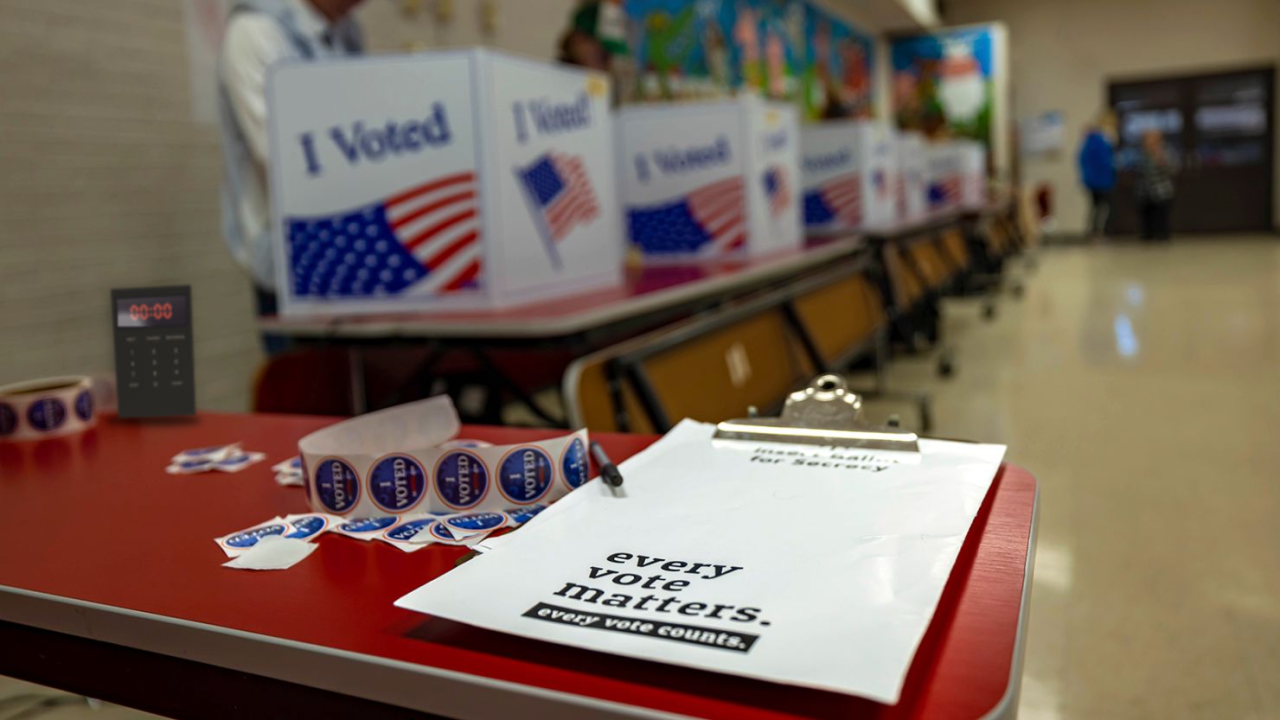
0:00
